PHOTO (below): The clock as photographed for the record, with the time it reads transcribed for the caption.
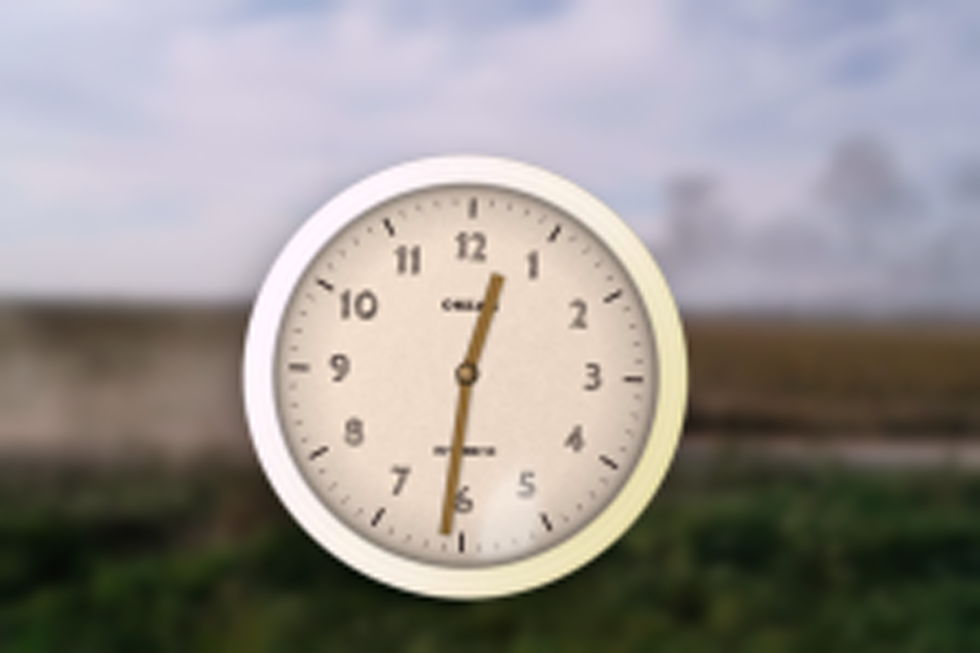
12:31
